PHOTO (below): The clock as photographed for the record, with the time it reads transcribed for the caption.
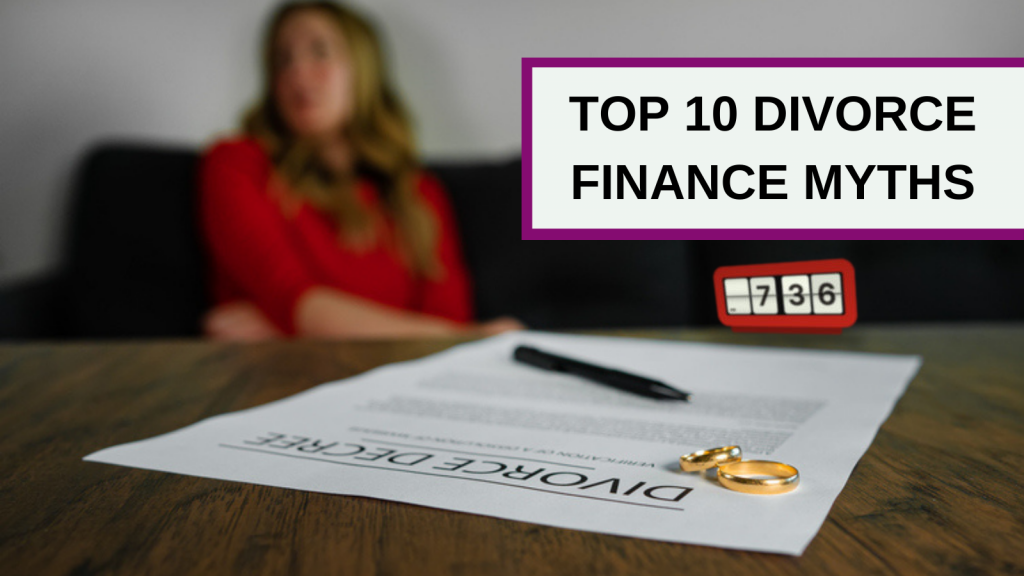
7:36
